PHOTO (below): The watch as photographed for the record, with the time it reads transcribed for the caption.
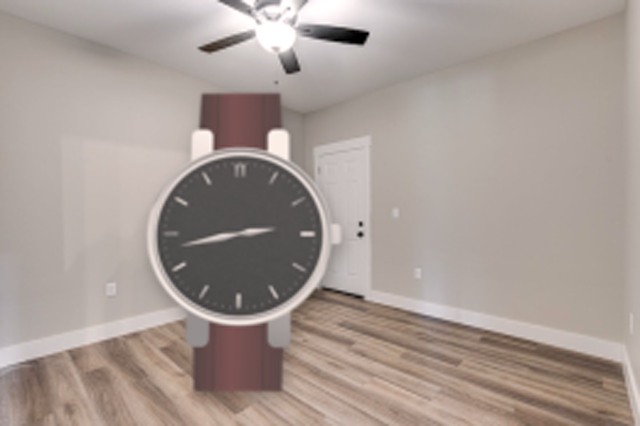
2:43
